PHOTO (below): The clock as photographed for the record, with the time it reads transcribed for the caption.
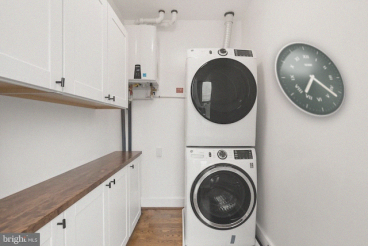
7:22
